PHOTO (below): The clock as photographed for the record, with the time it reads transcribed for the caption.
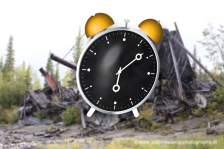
6:08
